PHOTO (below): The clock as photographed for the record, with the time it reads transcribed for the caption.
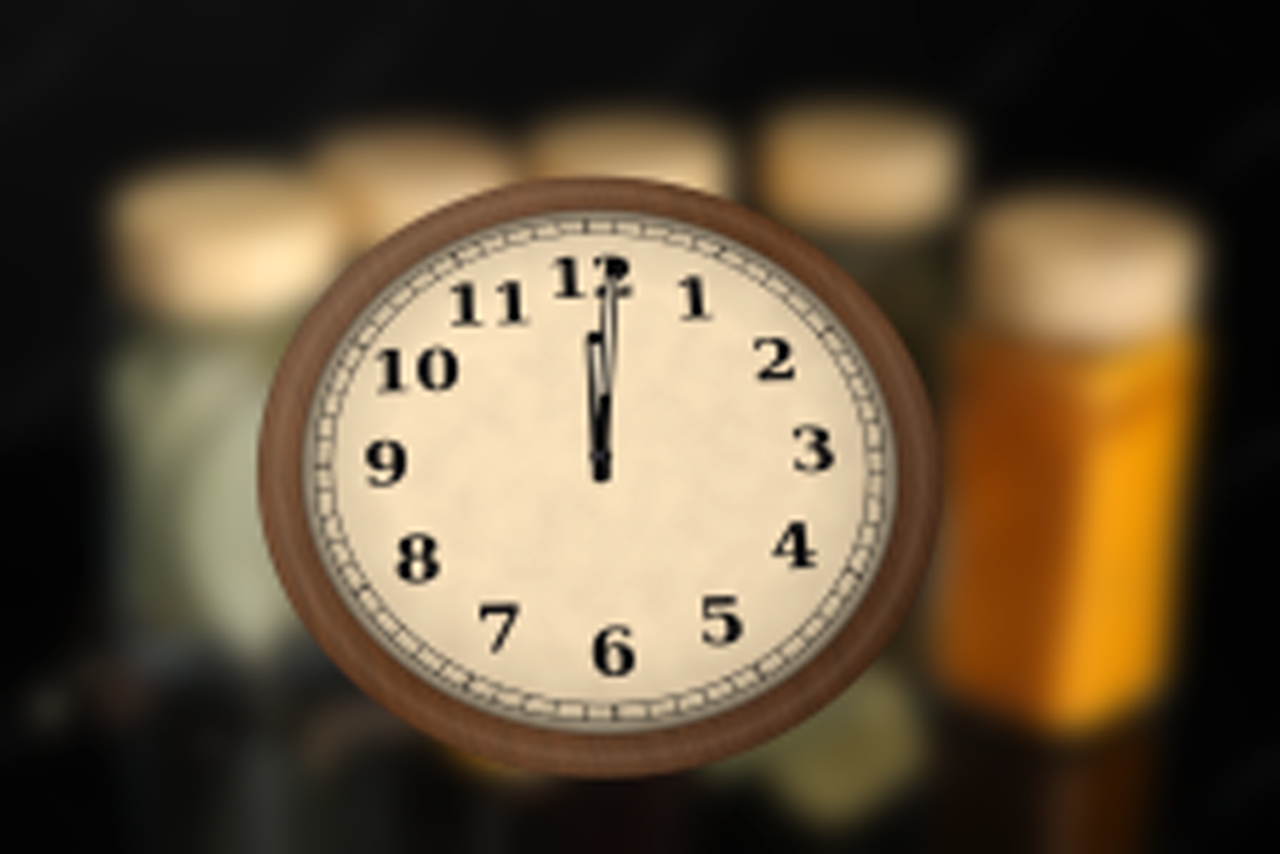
12:01
